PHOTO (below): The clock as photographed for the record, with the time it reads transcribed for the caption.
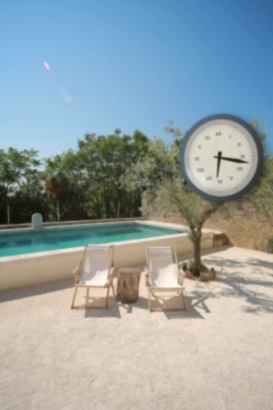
6:17
